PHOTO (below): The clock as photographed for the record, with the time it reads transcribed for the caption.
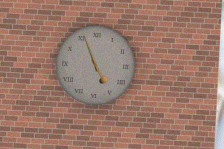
4:56
